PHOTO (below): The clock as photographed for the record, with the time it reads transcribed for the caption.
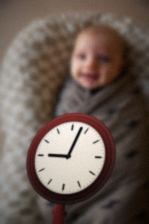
9:03
